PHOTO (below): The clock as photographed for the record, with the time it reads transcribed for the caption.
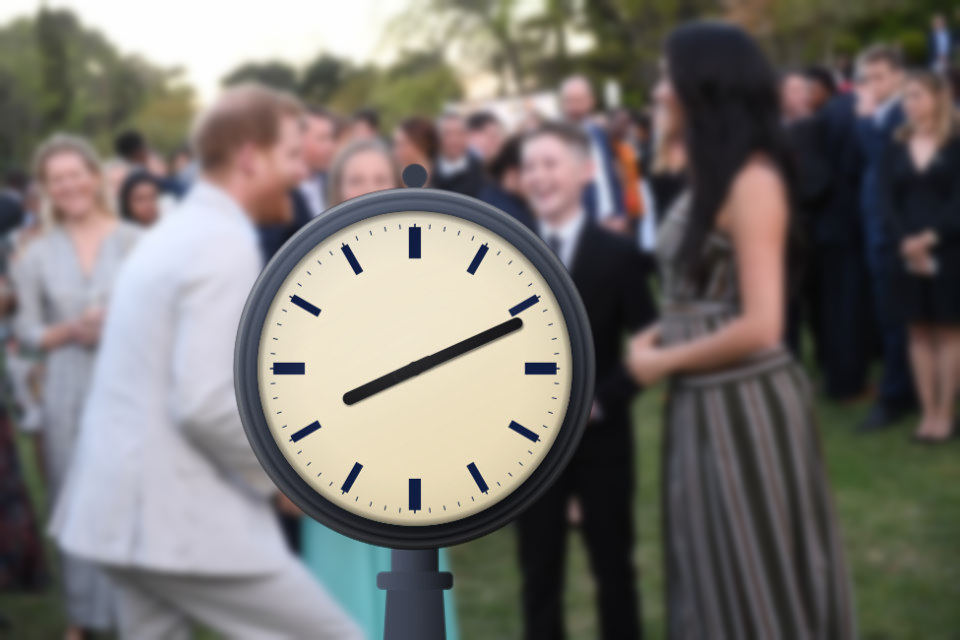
8:11
